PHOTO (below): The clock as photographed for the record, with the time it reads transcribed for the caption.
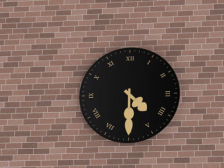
4:30
